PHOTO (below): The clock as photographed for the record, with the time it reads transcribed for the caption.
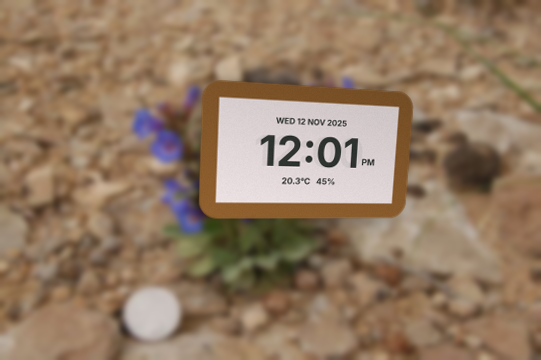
12:01
